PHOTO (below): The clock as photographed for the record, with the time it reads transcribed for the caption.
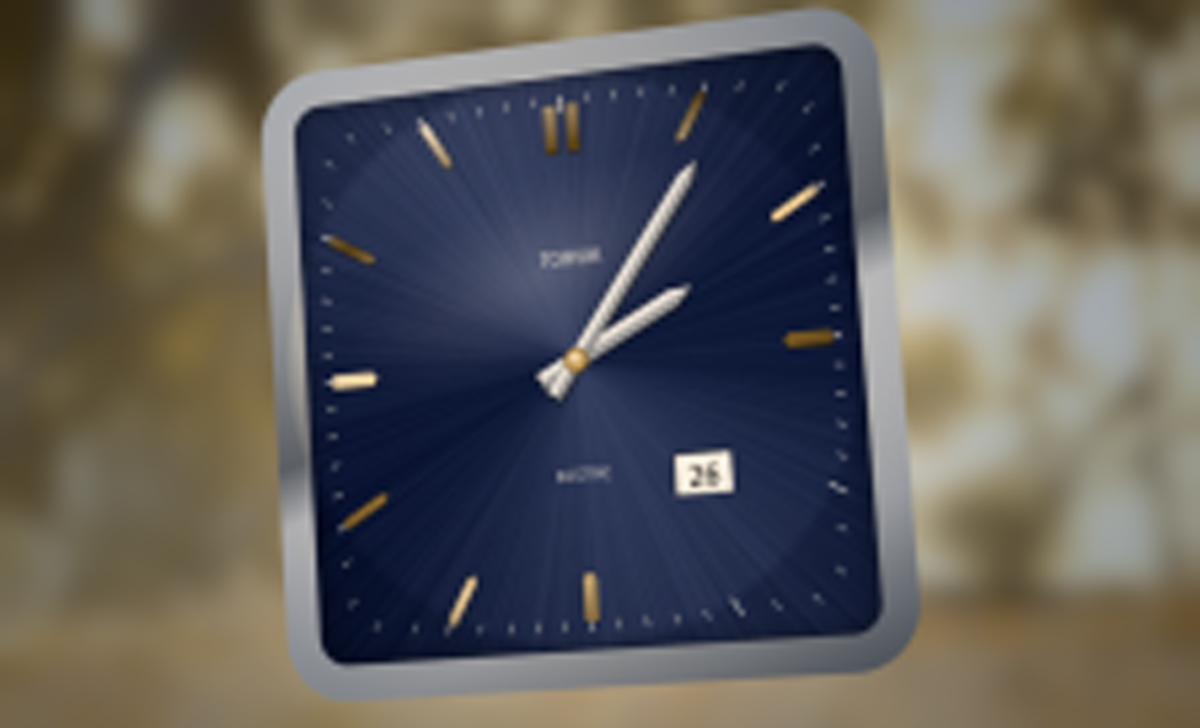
2:06
